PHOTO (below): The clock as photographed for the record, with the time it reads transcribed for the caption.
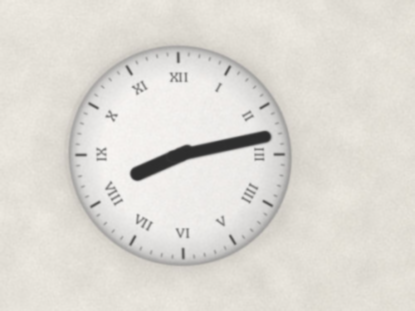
8:13
